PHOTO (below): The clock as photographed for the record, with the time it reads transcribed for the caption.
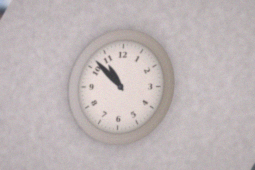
10:52
